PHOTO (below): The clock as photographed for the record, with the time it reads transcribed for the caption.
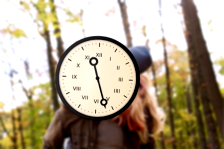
11:27
